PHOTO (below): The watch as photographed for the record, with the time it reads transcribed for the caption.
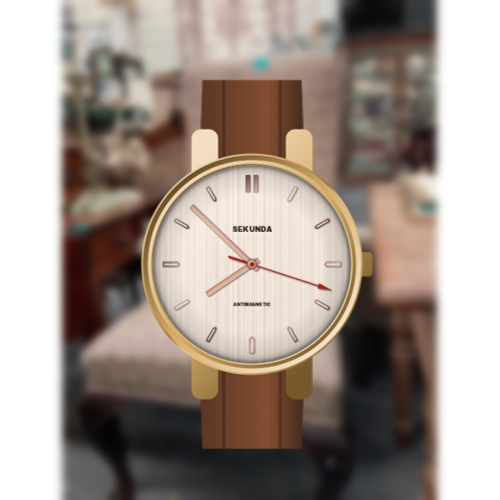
7:52:18
